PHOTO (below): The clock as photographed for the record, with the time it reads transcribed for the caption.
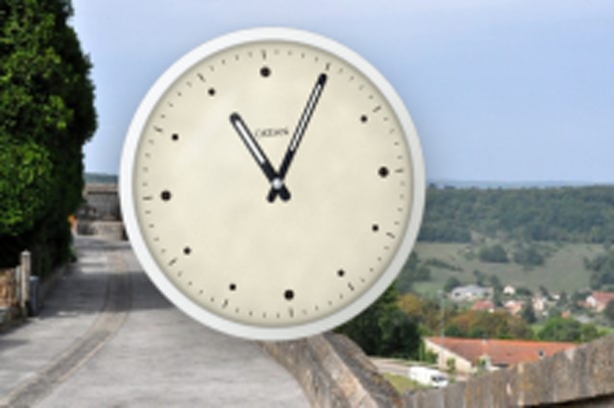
11:05
